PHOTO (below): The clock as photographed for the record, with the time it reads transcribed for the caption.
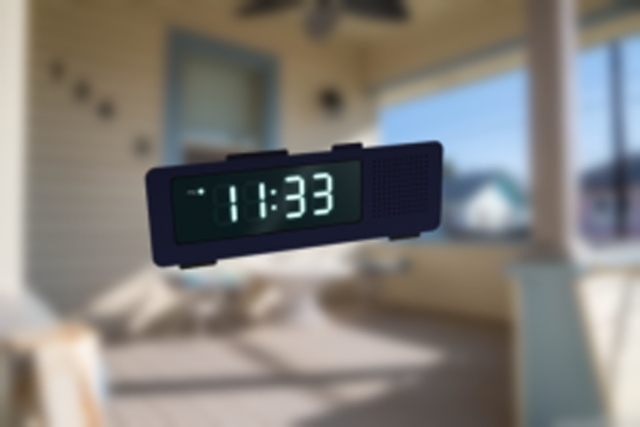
11:33
